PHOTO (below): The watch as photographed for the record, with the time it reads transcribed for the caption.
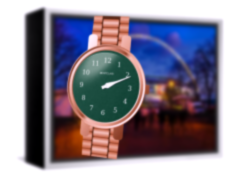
2:11
